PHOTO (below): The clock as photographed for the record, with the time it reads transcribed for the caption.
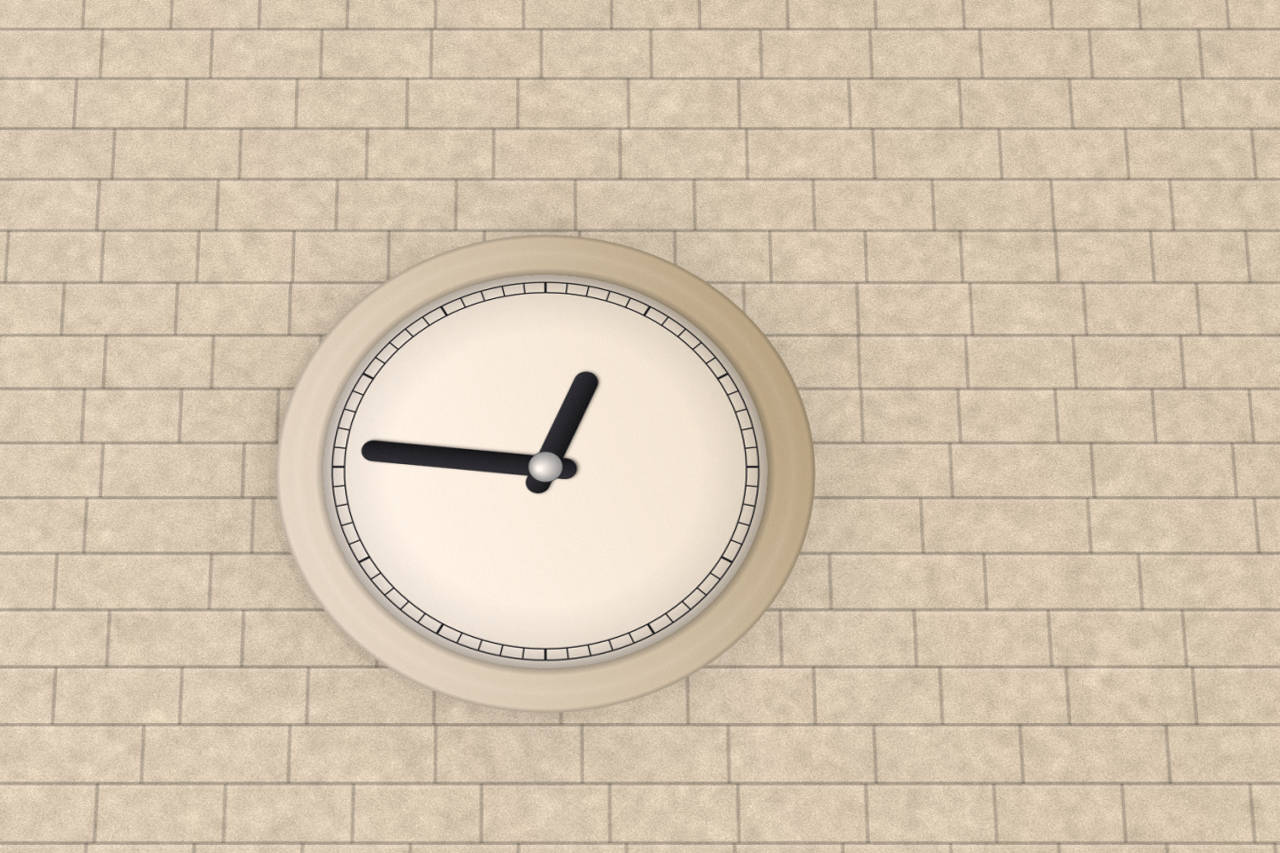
12:46
